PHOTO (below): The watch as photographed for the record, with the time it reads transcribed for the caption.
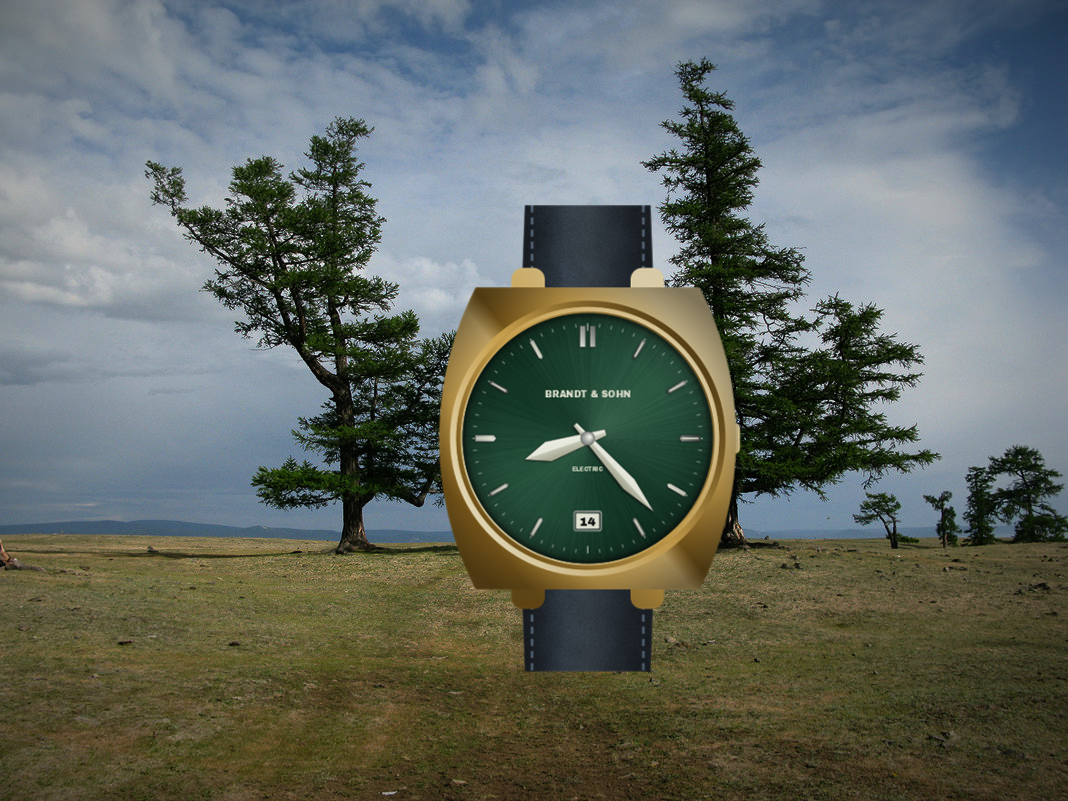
8:23
